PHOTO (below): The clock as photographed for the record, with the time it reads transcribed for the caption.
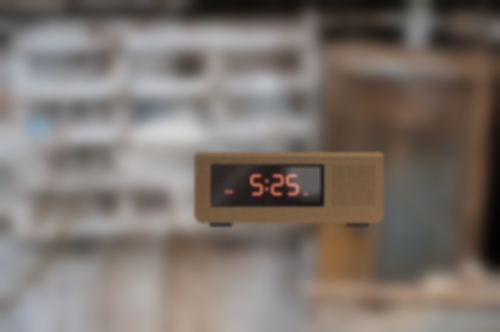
5:25
